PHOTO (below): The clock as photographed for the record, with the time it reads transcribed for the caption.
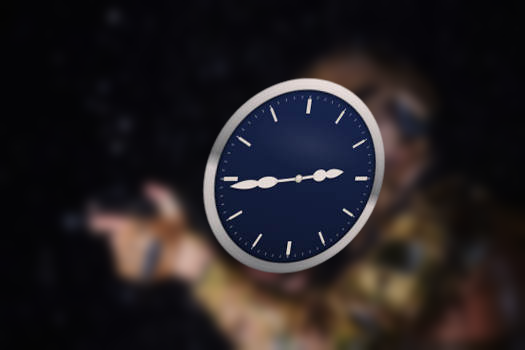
2:44
